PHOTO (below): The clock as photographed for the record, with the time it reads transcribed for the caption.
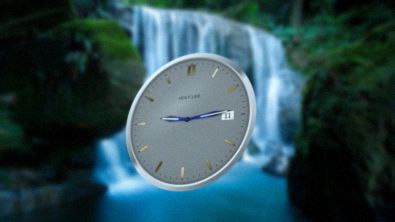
9:14
